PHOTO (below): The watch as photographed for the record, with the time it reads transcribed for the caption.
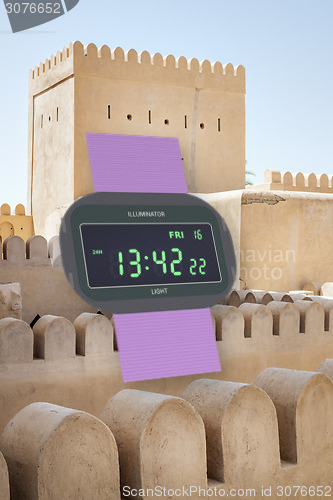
13:42:22
